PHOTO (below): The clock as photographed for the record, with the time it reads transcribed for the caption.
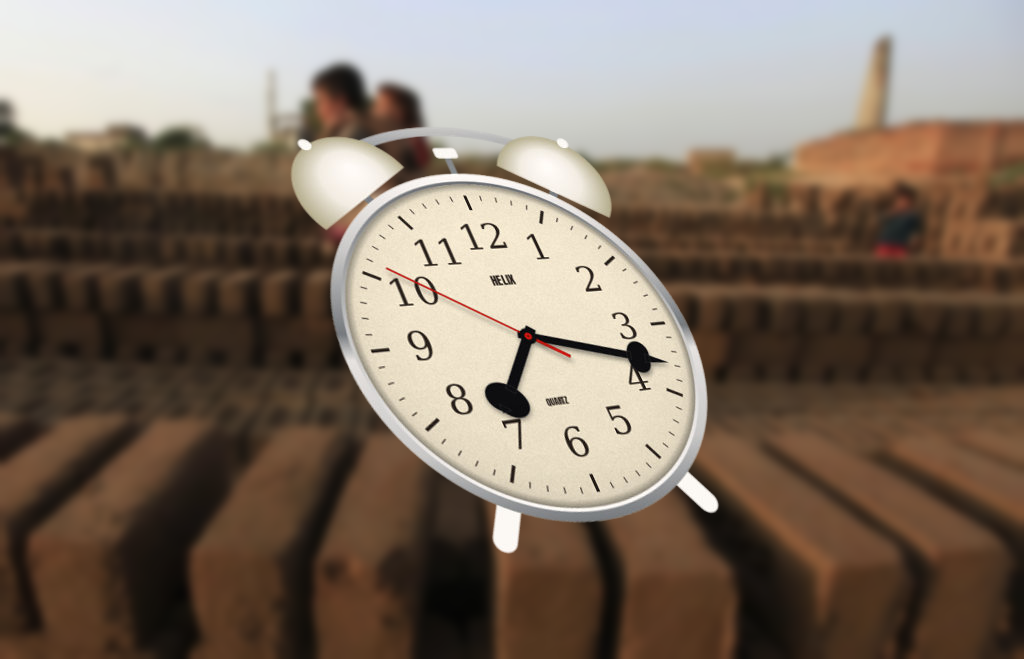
7:17:51
